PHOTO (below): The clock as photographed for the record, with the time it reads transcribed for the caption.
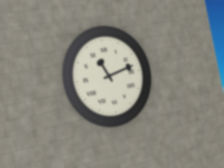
11:13
